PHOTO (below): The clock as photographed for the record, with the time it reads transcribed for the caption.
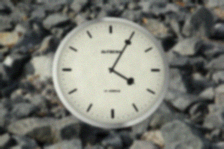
4:05
